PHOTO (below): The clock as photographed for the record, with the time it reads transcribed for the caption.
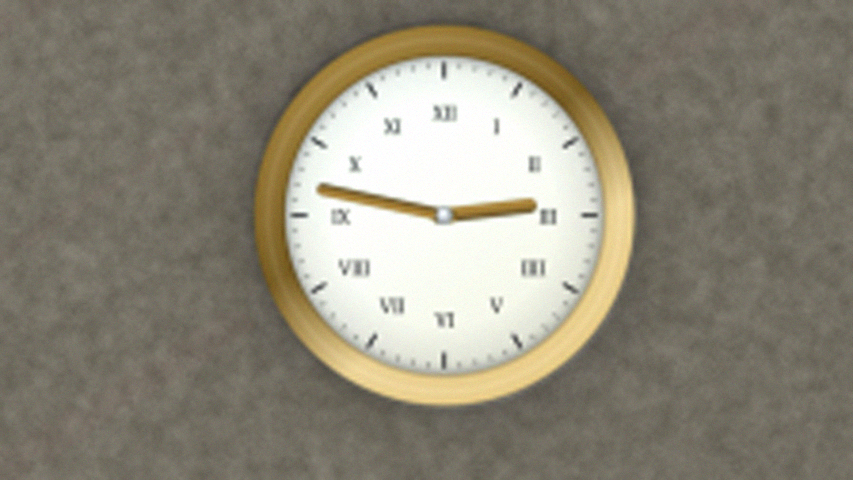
2:47
